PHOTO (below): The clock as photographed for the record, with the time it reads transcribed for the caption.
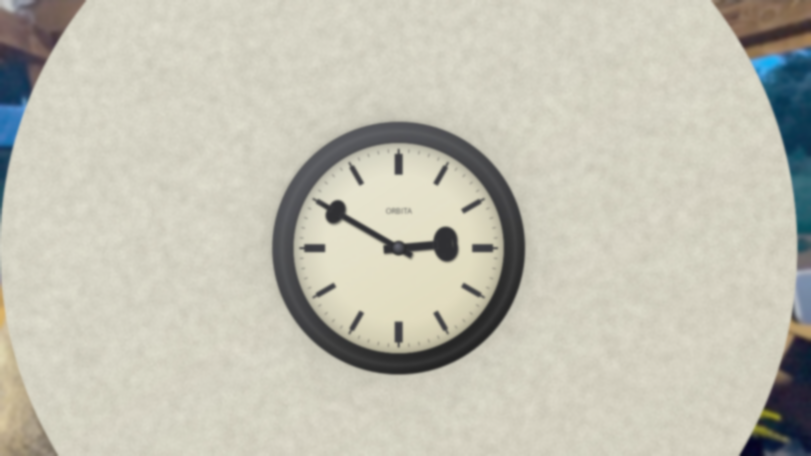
2:50
